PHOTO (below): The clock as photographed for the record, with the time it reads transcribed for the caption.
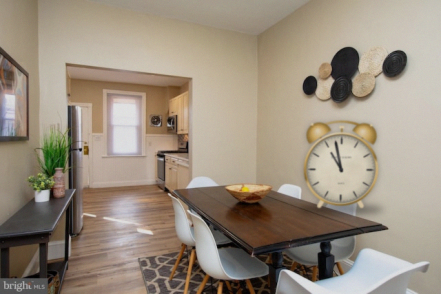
10:58
